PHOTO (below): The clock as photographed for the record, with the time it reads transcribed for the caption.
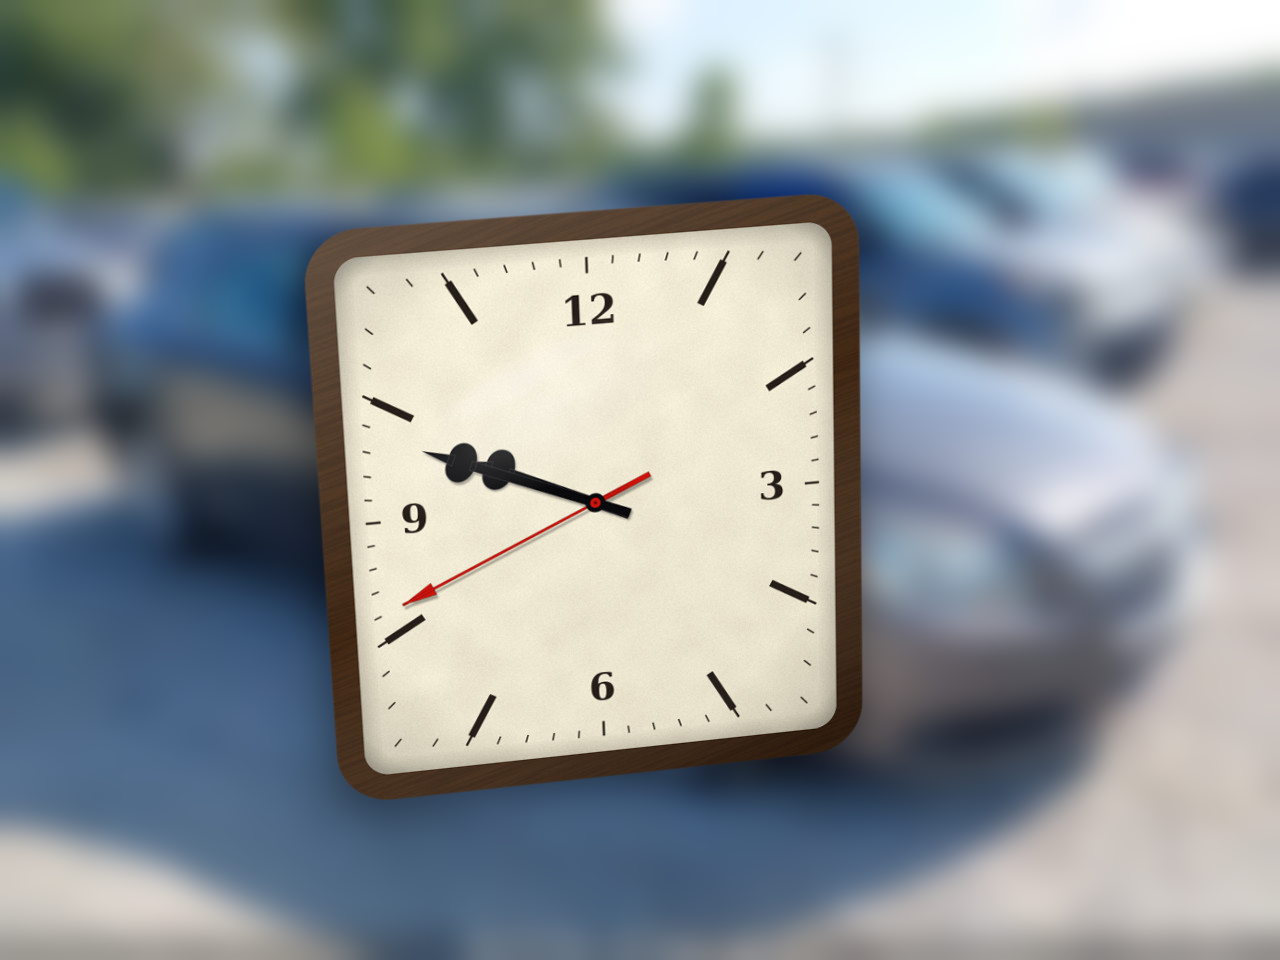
9:48:41
